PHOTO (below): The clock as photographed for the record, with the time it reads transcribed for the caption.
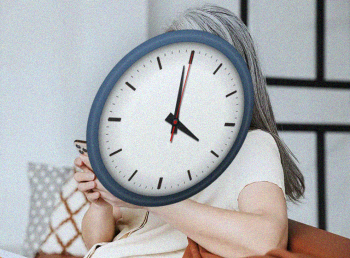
3:59:00
